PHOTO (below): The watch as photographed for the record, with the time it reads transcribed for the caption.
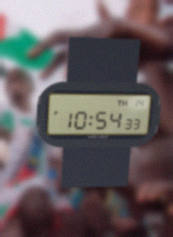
10:54:33
